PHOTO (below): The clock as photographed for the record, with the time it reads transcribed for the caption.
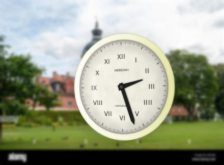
2:27
